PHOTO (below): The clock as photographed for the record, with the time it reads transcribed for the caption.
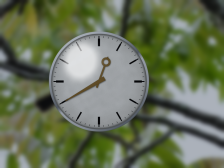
12:40
